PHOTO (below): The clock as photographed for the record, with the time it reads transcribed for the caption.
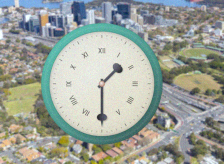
1:30
